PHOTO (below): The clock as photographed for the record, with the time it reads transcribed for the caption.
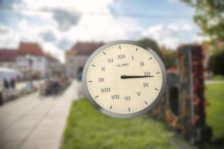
3:16
